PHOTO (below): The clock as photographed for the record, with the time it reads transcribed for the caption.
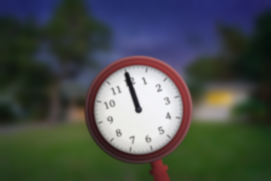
12:00
